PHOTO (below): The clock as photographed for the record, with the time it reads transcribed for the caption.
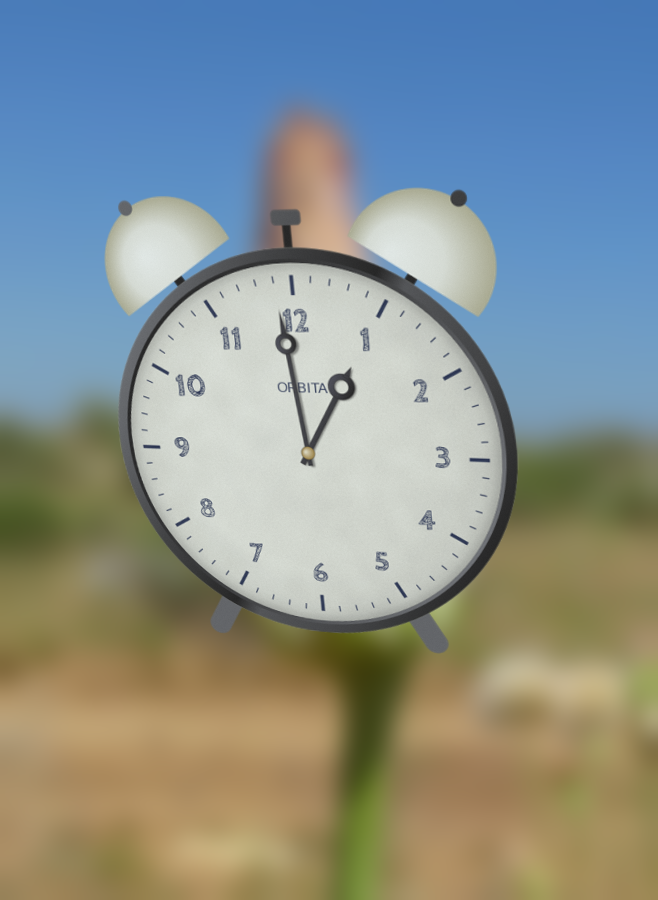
12:59
